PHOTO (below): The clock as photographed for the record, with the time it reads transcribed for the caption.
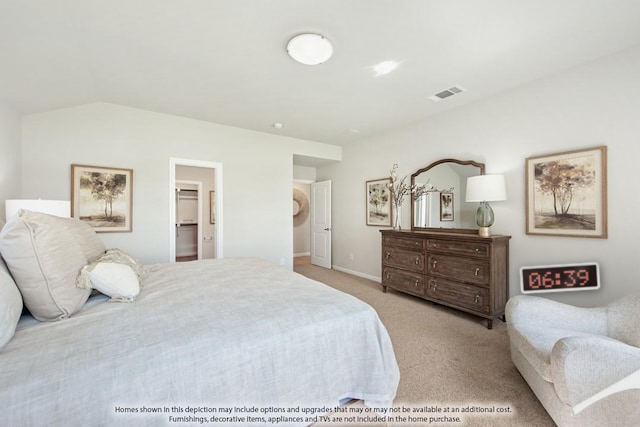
6:39
